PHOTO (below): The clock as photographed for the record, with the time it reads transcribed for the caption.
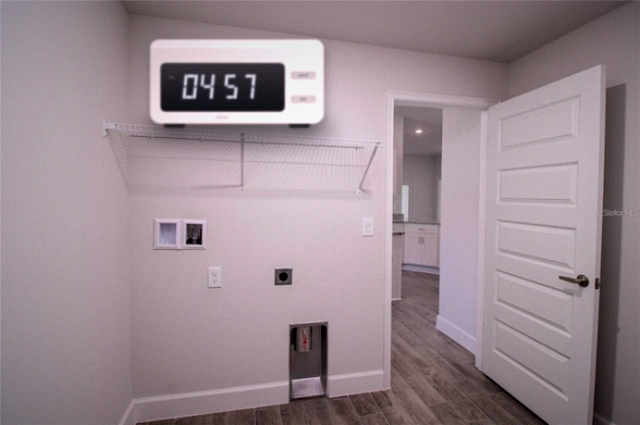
4:57
